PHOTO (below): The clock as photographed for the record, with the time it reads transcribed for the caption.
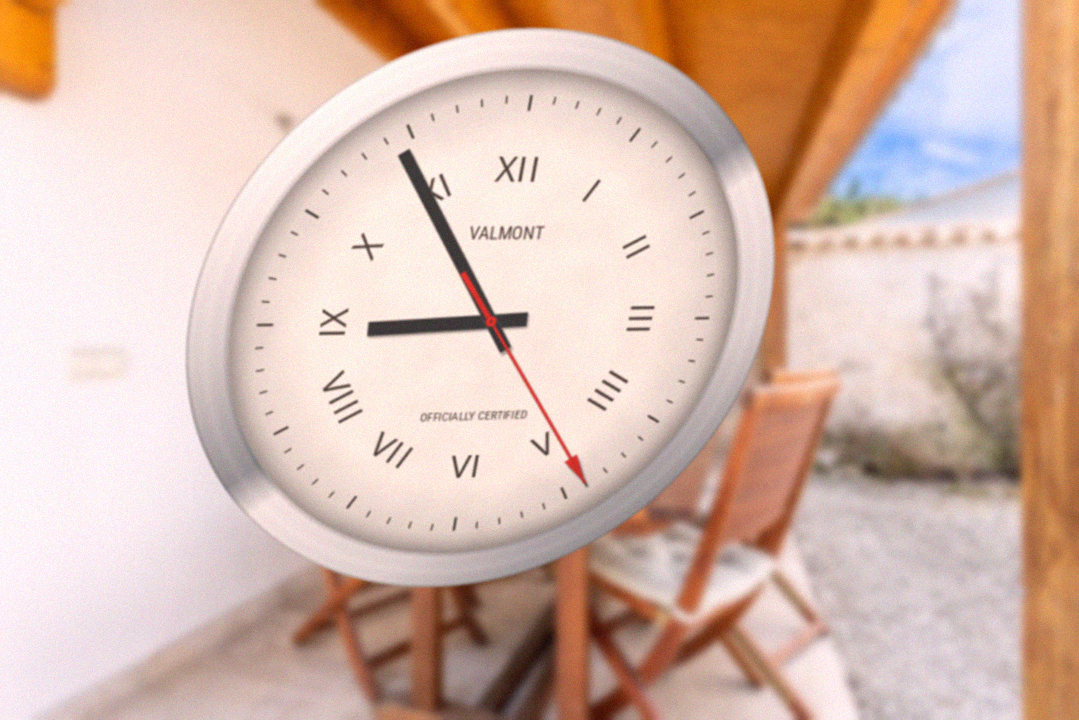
8:54:24
